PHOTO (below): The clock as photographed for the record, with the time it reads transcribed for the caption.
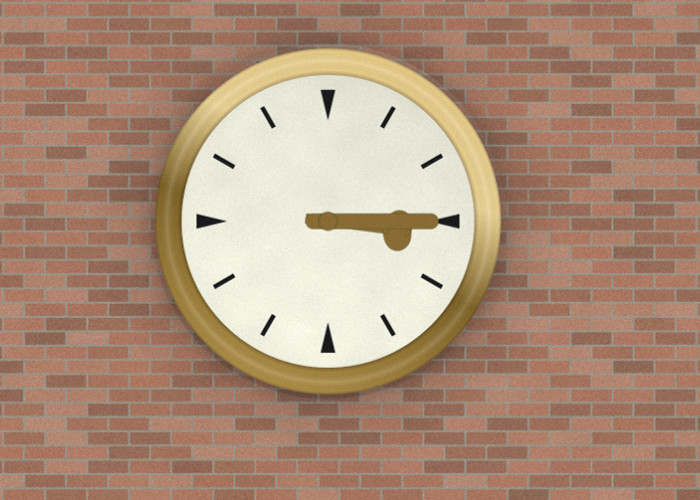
3:15
